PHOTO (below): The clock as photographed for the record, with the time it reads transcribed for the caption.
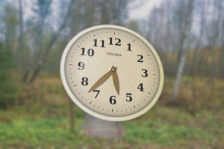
5:37
